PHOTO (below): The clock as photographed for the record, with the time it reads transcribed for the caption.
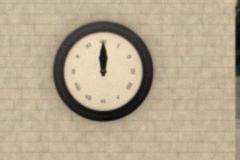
12:00
